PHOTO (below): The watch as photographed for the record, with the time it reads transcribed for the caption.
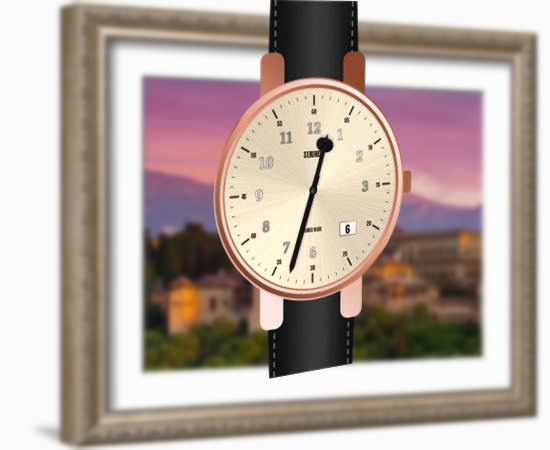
12:33
